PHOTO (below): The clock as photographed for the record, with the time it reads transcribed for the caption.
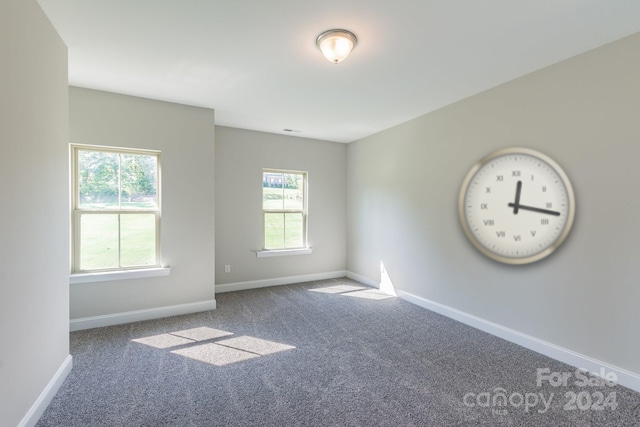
12:17
